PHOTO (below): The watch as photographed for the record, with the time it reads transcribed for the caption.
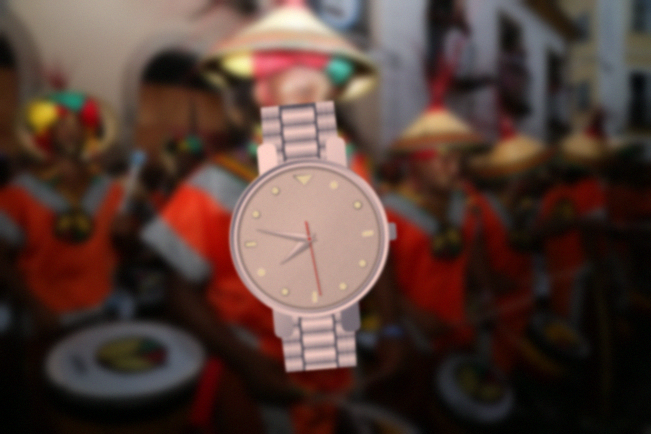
7:47:29
